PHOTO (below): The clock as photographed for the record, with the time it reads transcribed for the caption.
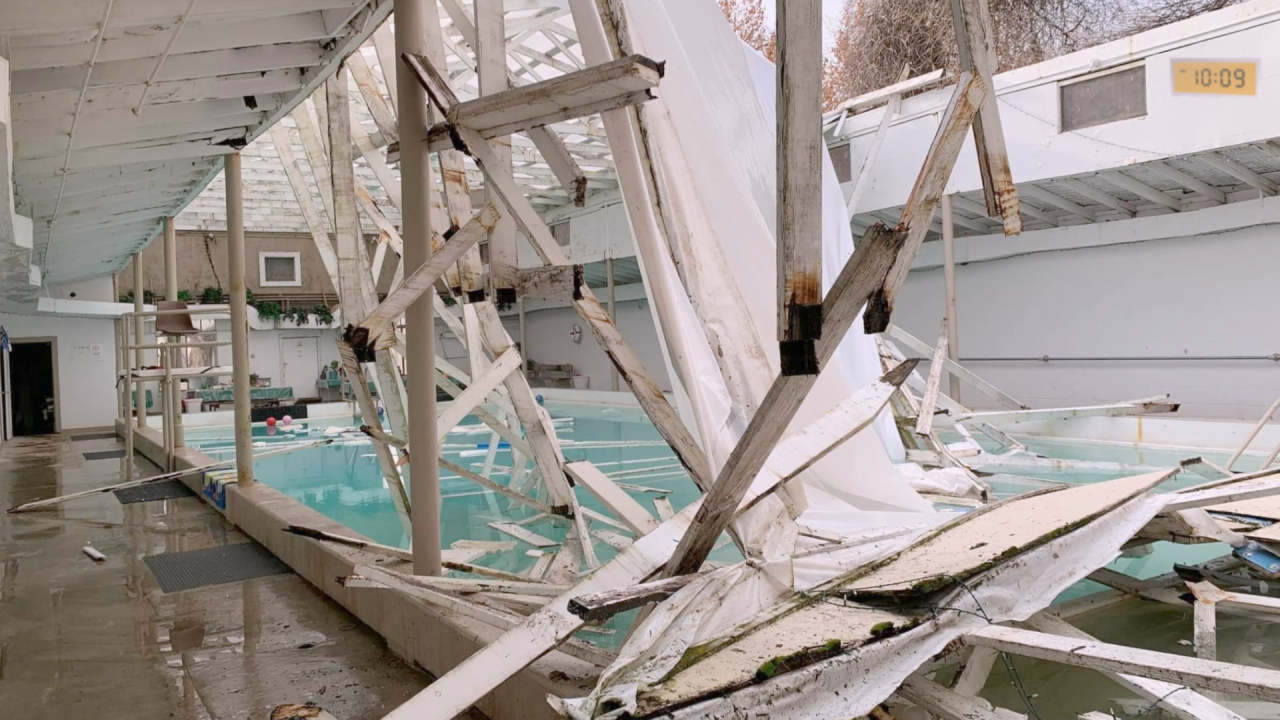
10:09
